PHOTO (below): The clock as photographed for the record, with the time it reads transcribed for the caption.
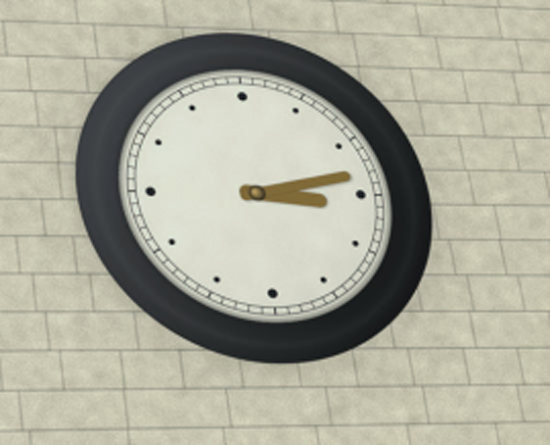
3:13
